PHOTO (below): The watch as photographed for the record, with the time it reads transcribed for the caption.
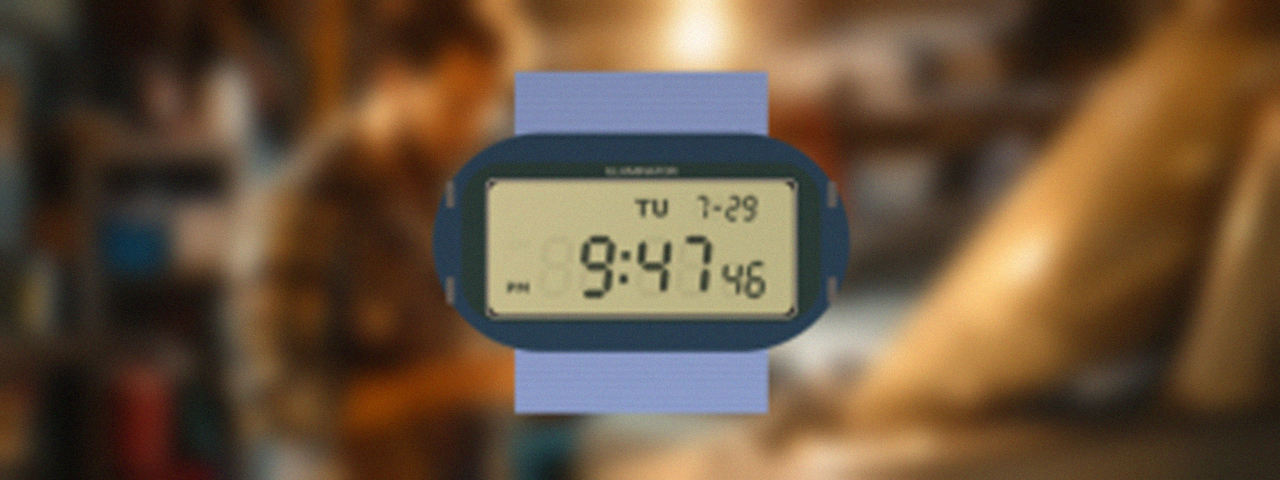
9:47:46
